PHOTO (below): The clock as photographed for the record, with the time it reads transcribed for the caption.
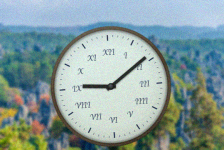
9:09
